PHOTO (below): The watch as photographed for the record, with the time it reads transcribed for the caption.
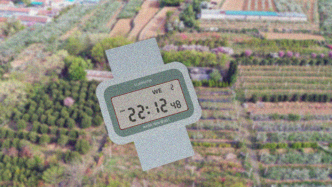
22:12:48
